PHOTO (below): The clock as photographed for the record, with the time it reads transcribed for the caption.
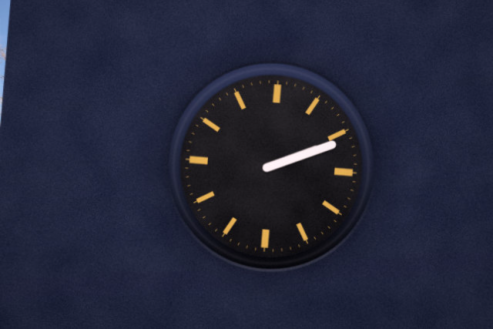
2:11
